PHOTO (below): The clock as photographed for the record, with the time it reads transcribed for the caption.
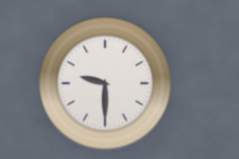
9:30
